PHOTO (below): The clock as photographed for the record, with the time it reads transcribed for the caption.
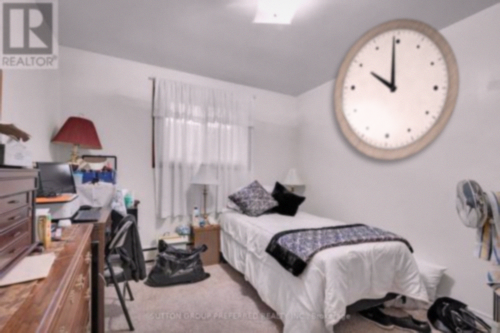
9:59
